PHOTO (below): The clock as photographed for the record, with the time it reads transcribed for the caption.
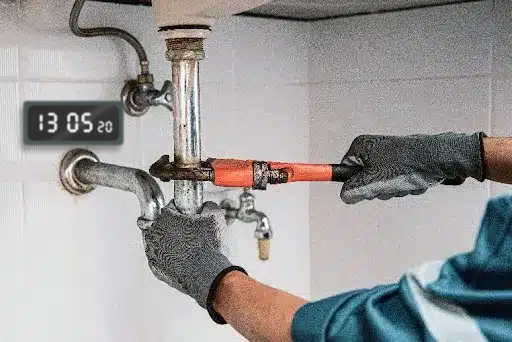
13:05:20
